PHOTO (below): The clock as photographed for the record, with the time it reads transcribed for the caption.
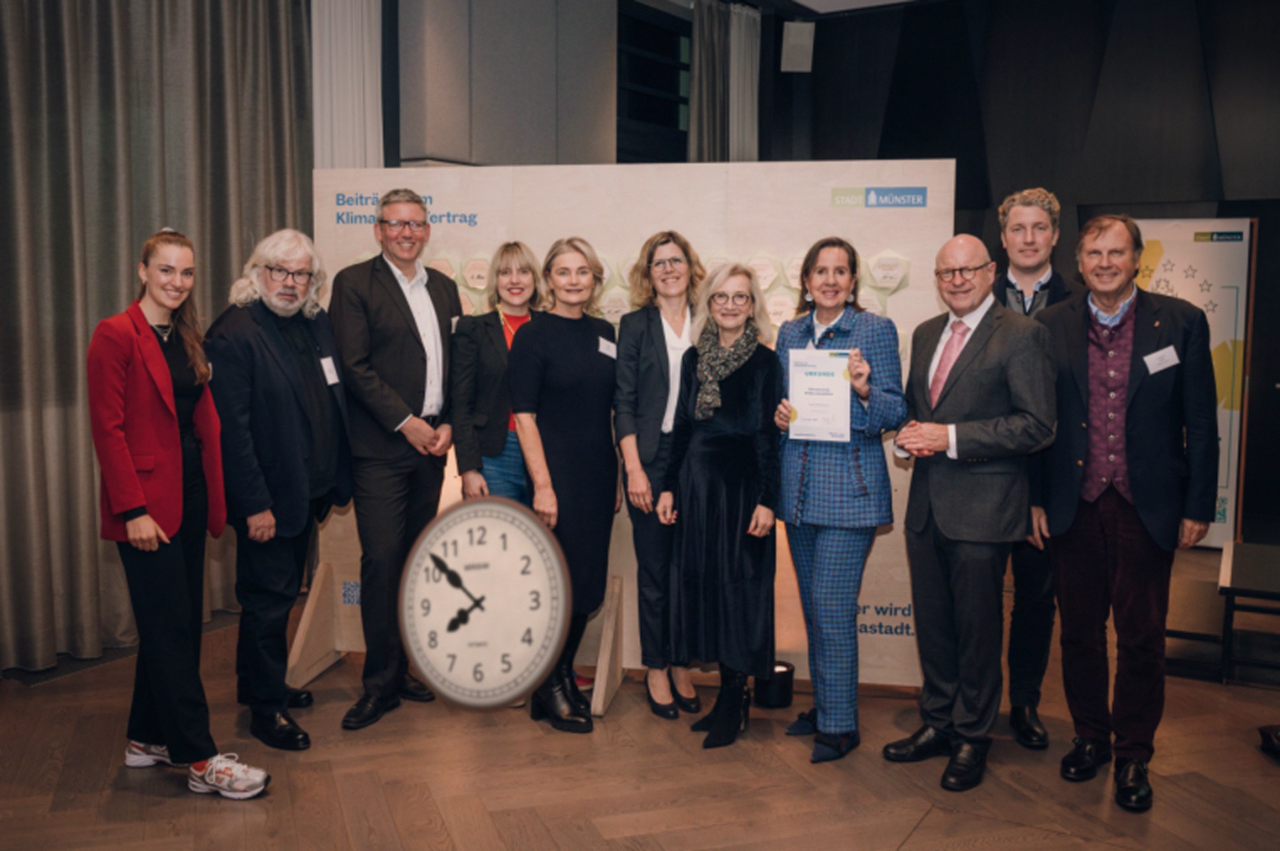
7:52
